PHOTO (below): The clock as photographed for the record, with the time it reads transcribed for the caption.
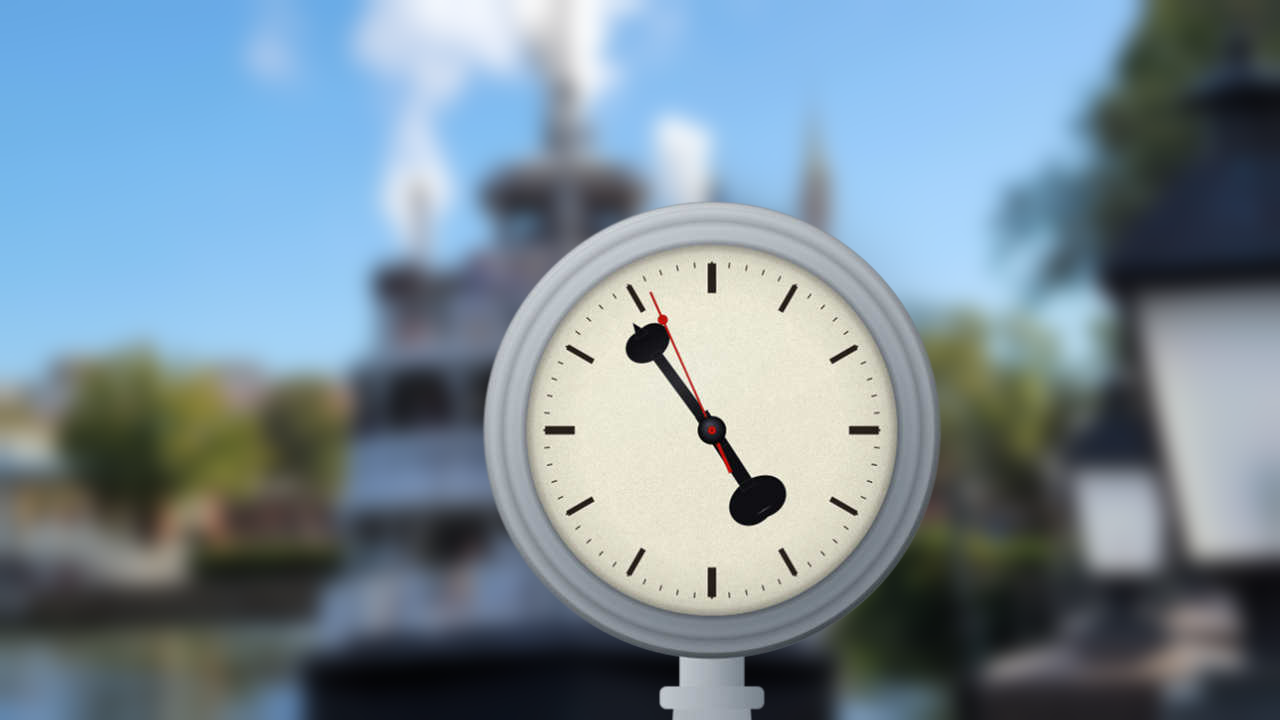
4:53:56
